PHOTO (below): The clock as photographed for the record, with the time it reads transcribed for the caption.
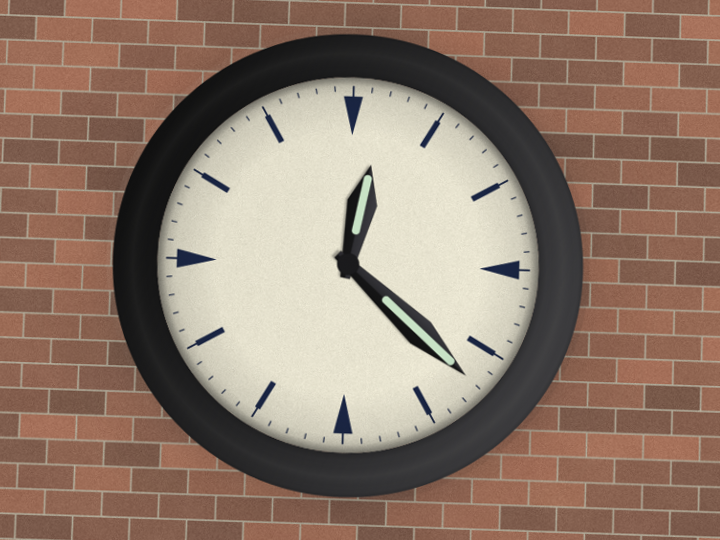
12:22
